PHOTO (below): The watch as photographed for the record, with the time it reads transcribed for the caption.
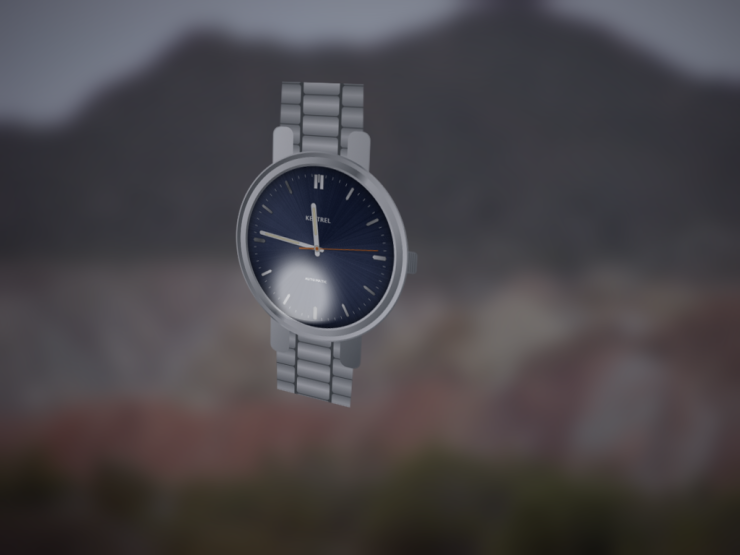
11:46:14
